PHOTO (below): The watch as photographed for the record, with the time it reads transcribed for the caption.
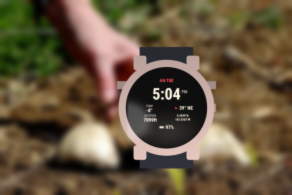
5:04
